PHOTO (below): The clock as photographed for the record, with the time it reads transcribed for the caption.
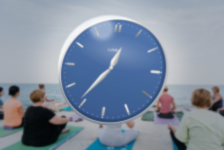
12:36
